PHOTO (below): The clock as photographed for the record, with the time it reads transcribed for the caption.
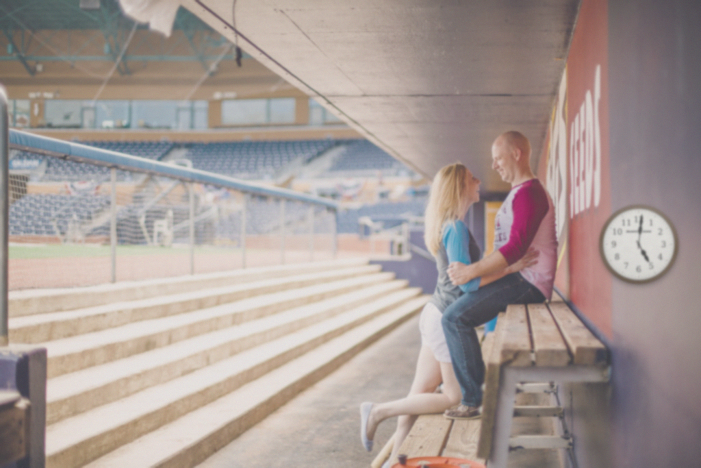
5:01
